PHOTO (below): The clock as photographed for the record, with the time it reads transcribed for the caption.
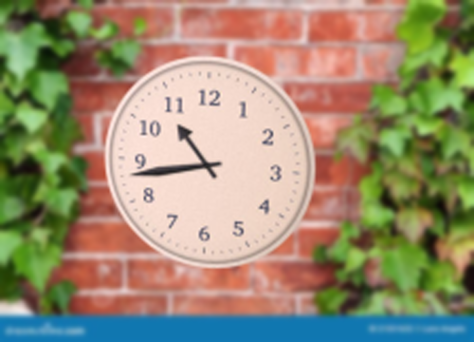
10:43
